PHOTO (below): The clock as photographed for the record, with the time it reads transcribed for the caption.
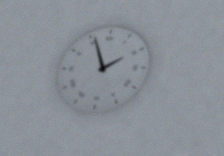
1:56
